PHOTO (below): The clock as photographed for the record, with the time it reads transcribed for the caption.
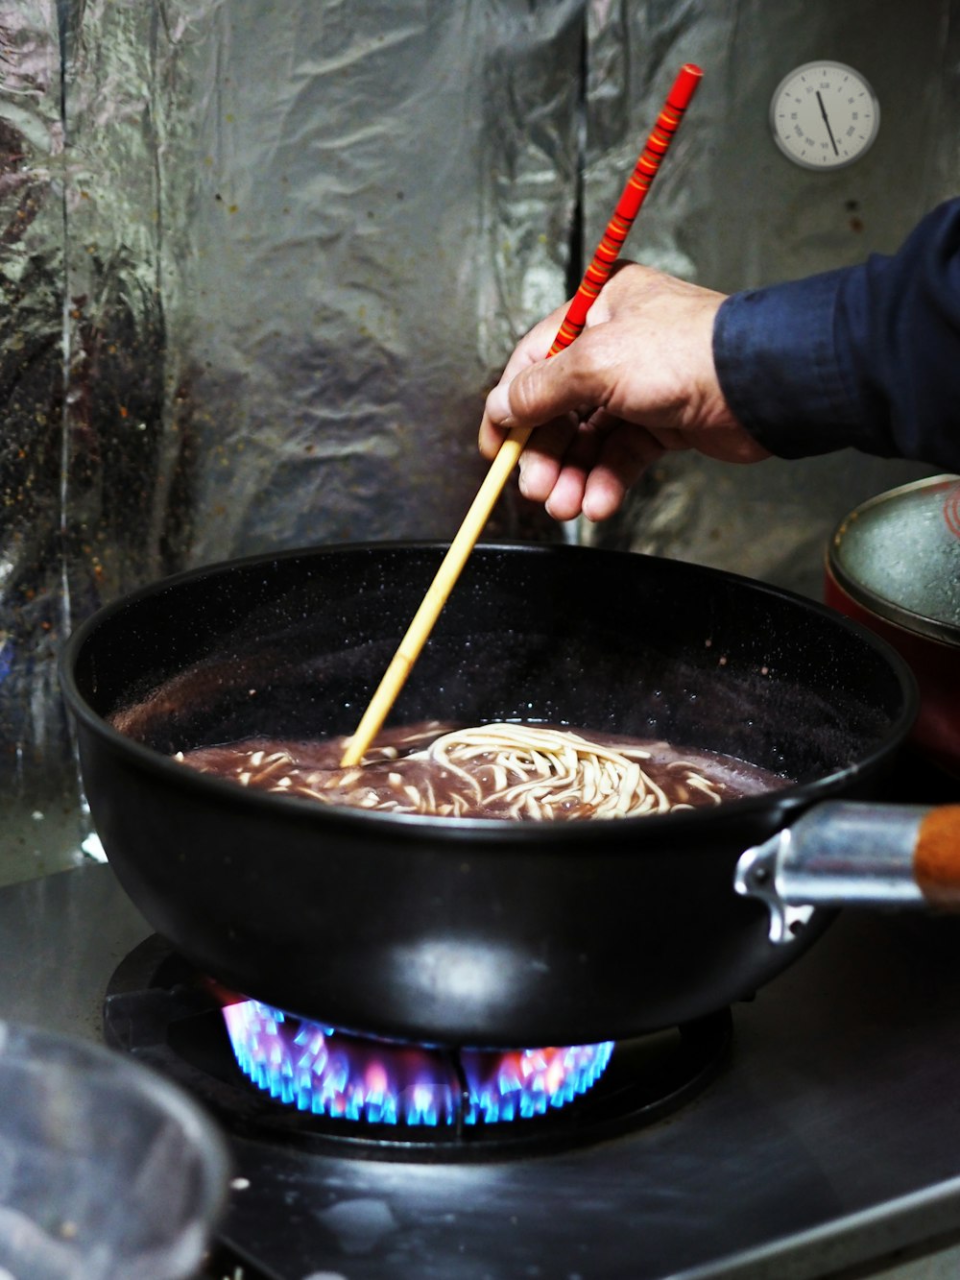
11:27
